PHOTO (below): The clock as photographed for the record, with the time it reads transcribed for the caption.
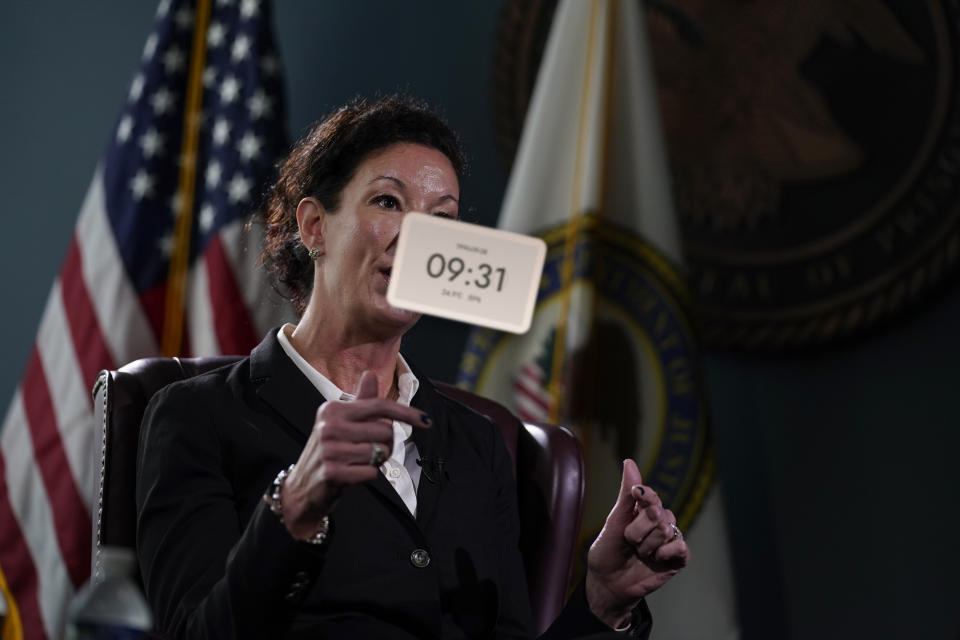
9:31
